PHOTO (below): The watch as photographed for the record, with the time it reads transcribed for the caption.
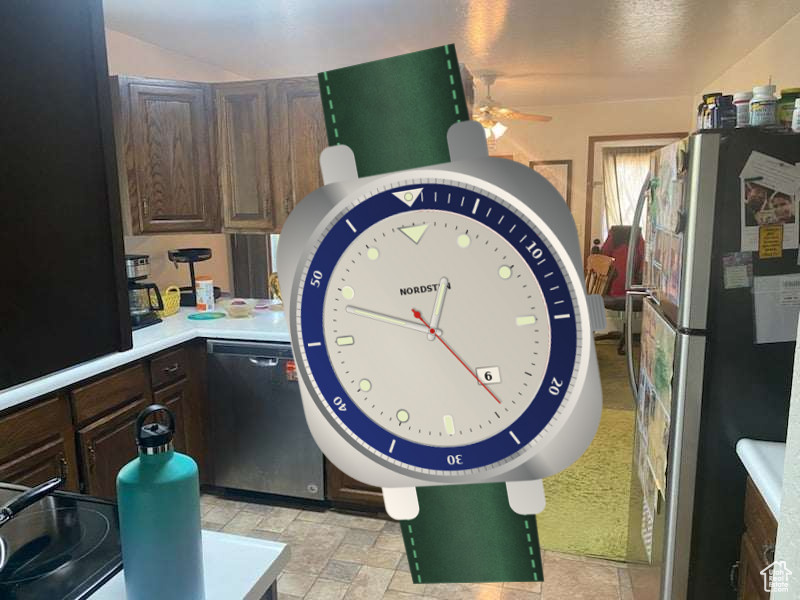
12:48:24
